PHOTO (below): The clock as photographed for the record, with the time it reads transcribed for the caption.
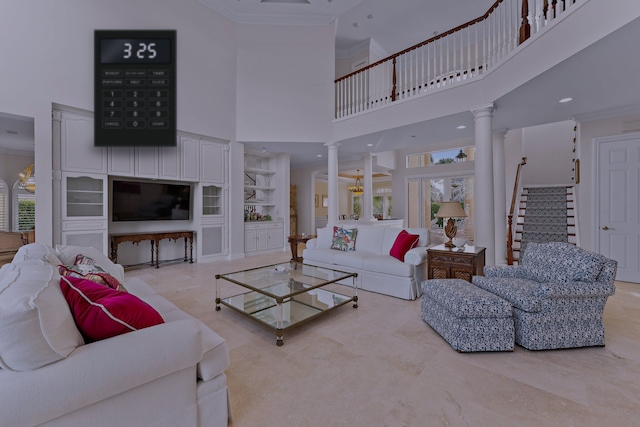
3:25
